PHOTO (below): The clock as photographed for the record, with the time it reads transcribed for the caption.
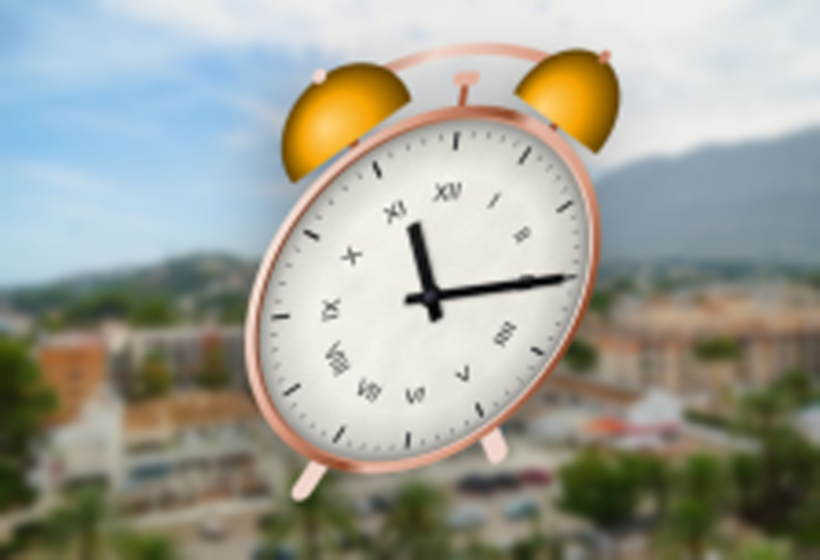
11:15
